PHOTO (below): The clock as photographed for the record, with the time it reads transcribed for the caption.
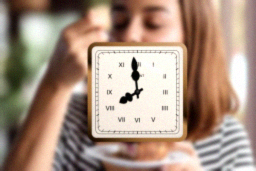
7:59
